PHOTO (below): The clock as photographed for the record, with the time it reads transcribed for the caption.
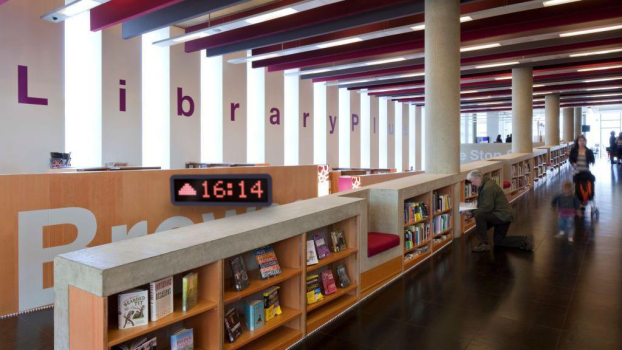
16:14
